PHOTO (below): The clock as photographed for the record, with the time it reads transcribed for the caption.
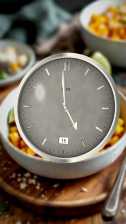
4:59
